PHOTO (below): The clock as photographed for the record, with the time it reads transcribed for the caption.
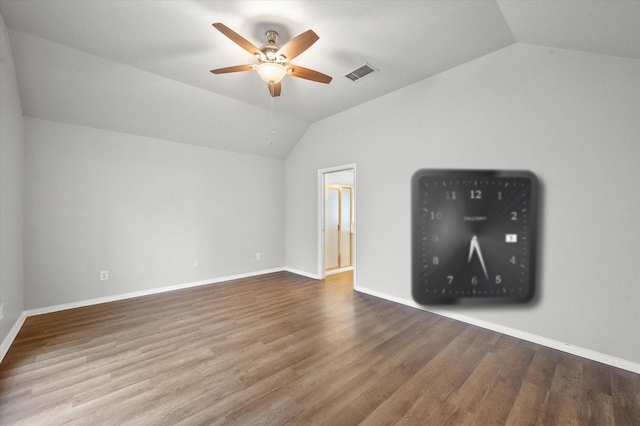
6:27
